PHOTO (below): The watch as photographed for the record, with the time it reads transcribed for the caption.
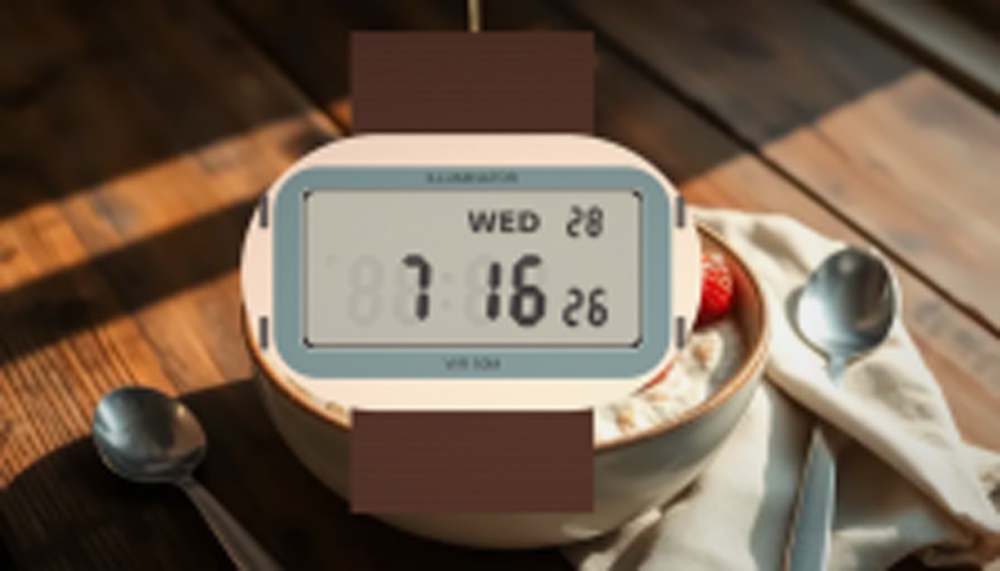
7:16:26
